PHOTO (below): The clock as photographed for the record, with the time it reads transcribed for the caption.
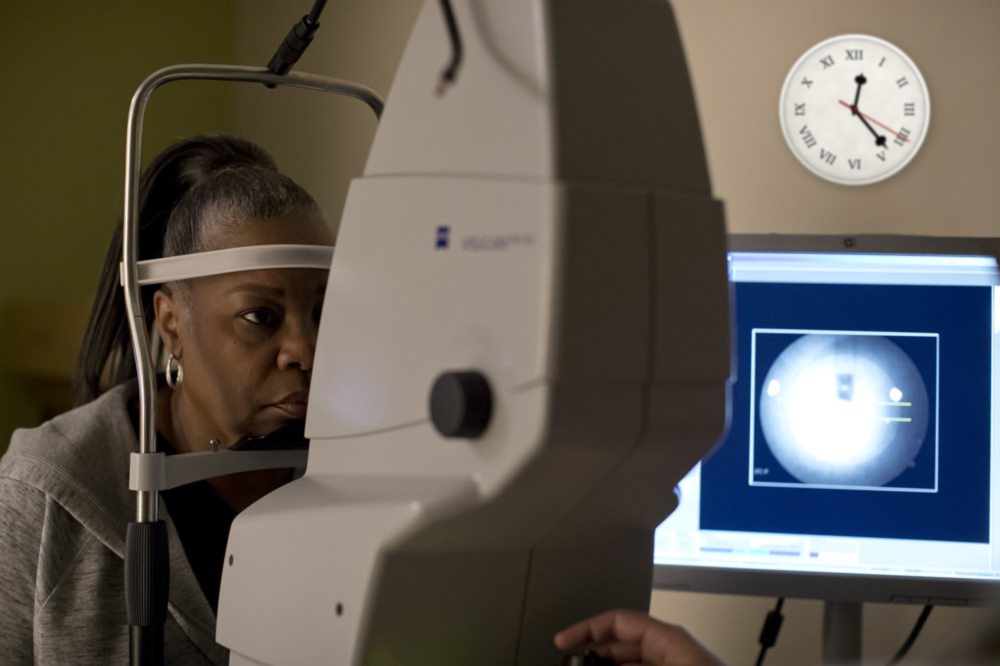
12:23:20
